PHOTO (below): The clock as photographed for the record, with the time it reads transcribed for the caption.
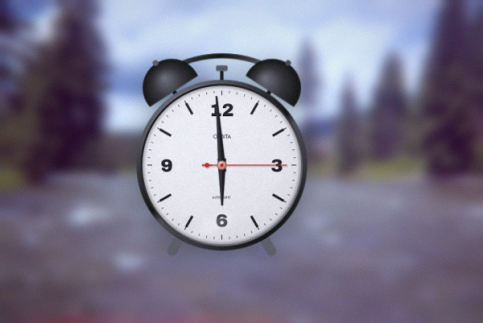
5:59:15
